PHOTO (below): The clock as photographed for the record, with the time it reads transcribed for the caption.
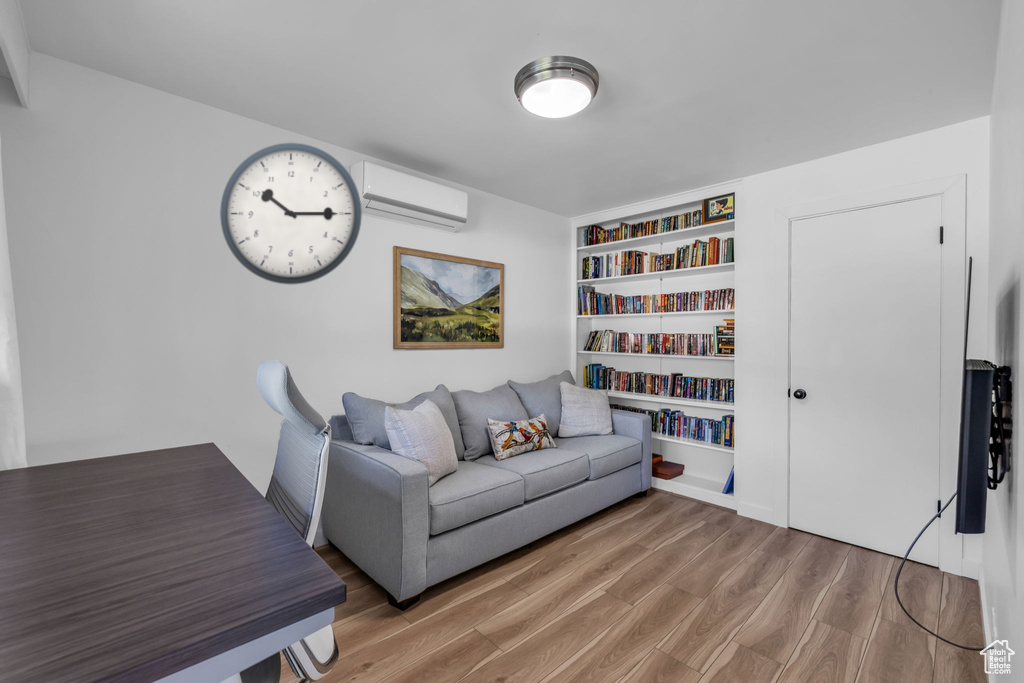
10:15
